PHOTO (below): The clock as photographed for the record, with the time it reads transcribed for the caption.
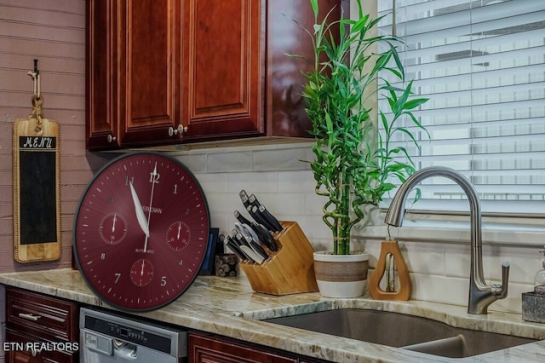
10:55
